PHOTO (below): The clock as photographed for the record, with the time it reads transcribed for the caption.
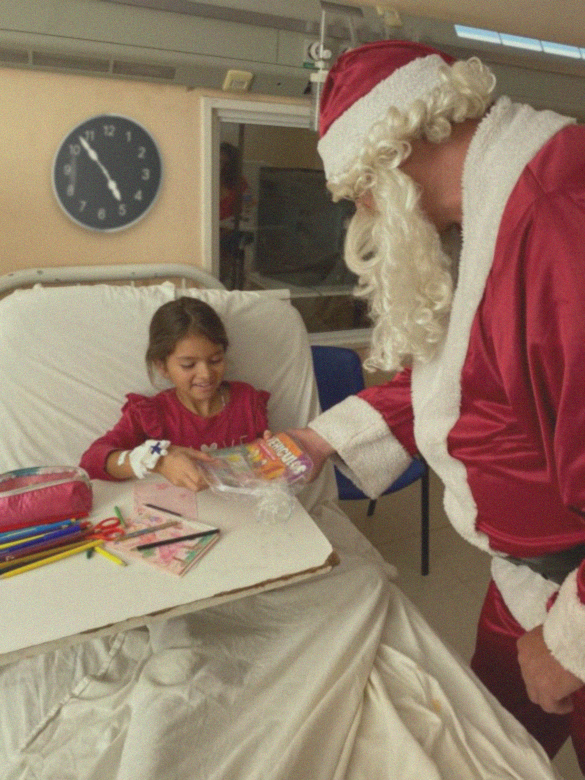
4:53
